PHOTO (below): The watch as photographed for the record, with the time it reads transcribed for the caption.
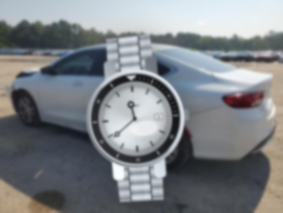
11:39
